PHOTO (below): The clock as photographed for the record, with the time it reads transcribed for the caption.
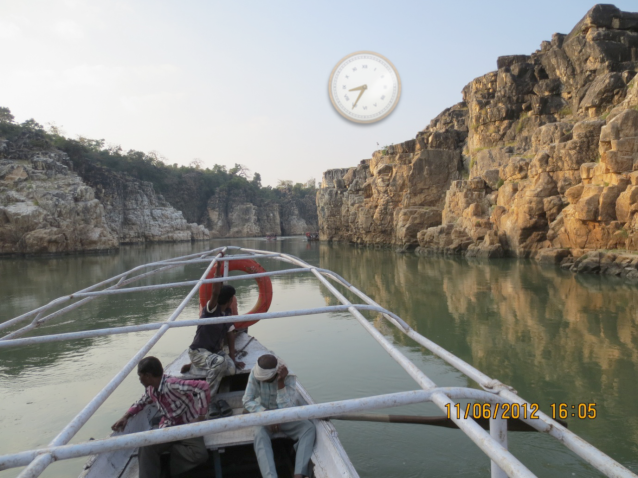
8:35
